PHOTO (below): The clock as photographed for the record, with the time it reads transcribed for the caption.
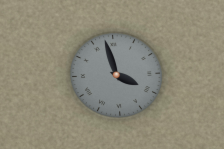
3:58
